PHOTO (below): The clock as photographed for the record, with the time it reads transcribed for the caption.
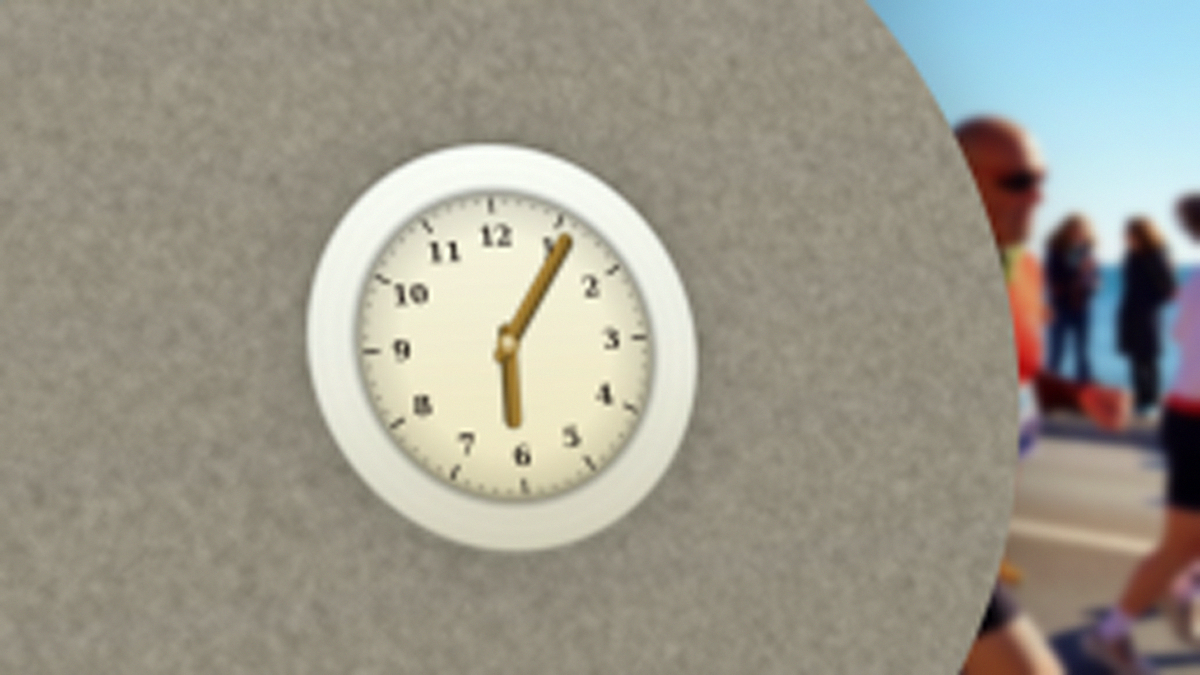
6:06
